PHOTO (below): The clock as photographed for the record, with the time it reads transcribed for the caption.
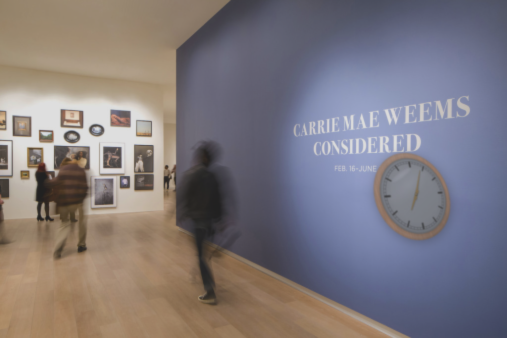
7:04
